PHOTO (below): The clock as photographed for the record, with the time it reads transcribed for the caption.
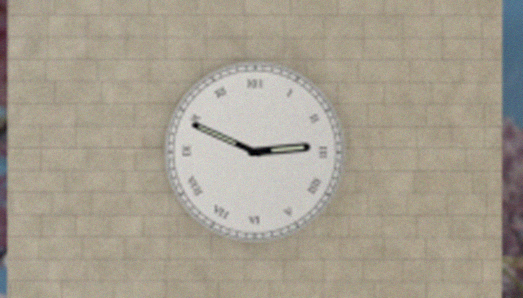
2:49
